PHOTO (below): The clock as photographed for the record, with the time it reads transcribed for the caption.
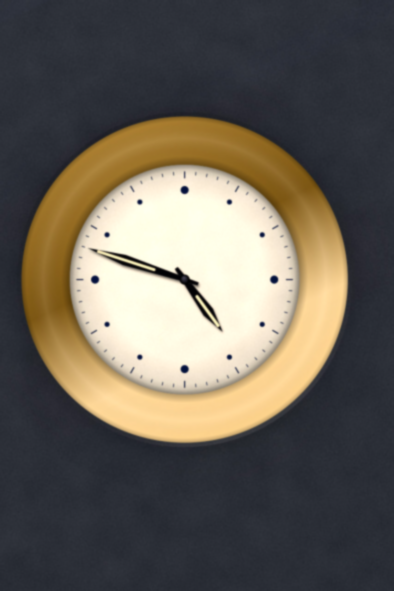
4:48
